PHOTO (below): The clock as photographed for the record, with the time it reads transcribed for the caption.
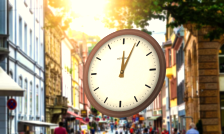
12:04
